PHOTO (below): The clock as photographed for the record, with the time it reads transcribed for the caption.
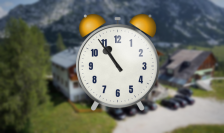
10:54
